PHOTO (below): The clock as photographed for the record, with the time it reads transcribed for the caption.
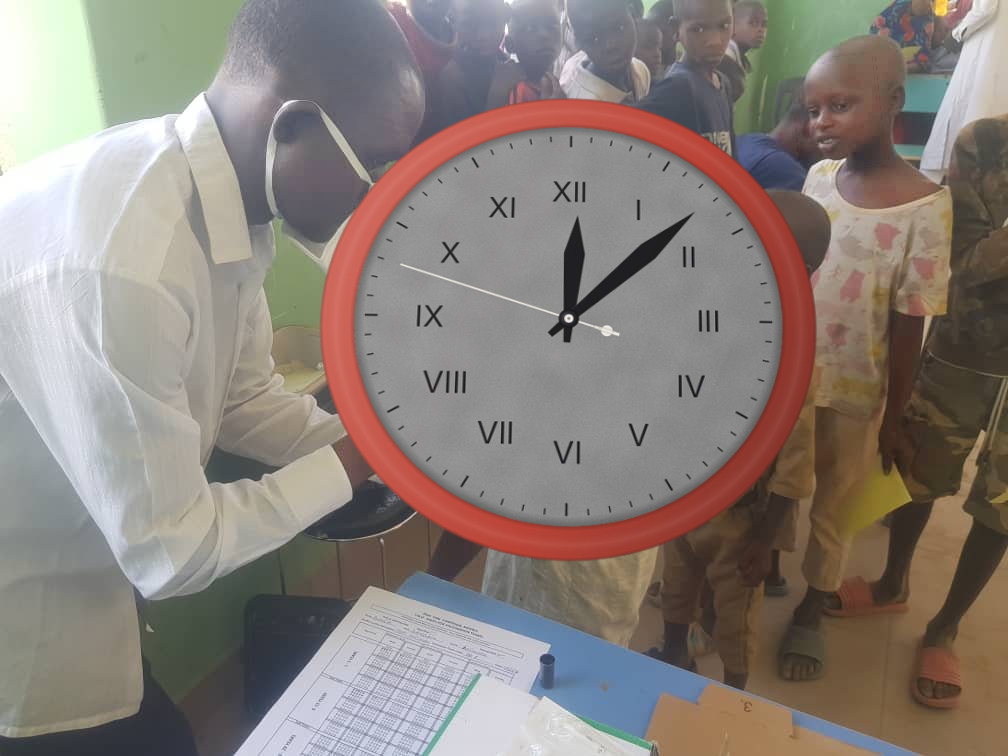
12:07:48
